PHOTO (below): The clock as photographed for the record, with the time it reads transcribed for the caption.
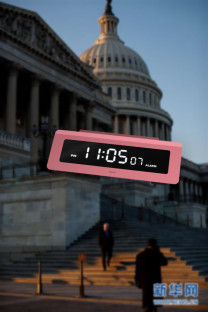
11:05:07
